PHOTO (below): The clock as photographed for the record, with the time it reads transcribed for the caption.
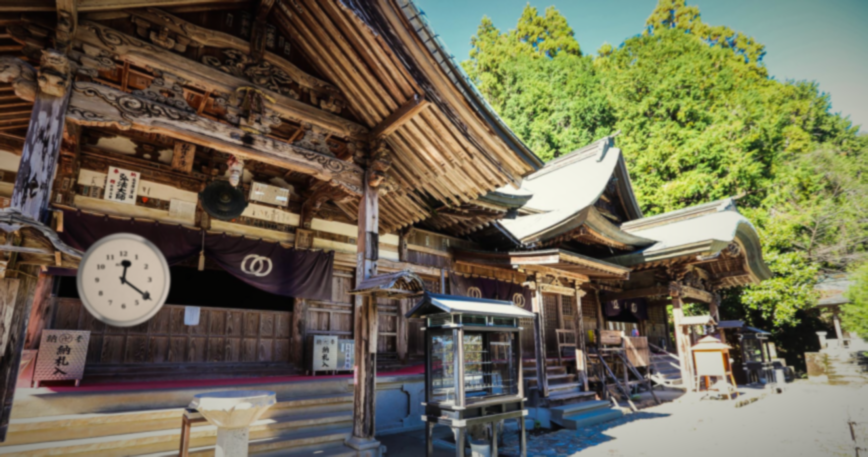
12:21
